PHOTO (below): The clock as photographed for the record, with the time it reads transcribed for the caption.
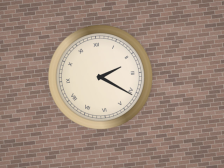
2:21
